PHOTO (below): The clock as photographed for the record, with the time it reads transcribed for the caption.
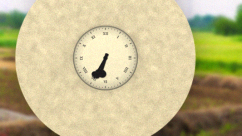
6:35
